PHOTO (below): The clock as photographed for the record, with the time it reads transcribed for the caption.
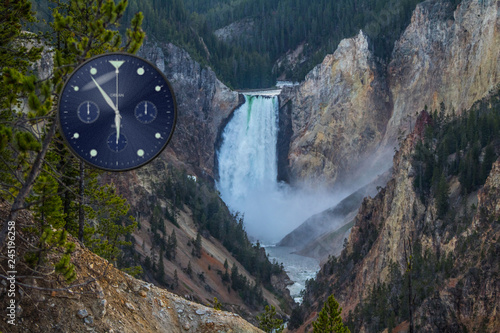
5:54
